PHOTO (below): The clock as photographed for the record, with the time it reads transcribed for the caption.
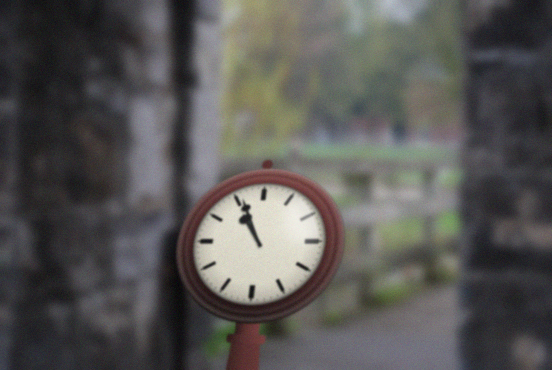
10:56
